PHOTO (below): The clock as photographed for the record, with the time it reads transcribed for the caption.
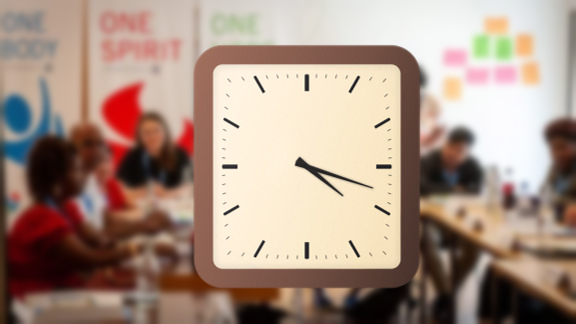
4:18
